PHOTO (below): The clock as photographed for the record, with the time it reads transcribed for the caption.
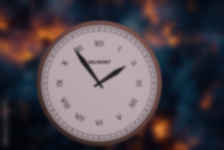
1:54
